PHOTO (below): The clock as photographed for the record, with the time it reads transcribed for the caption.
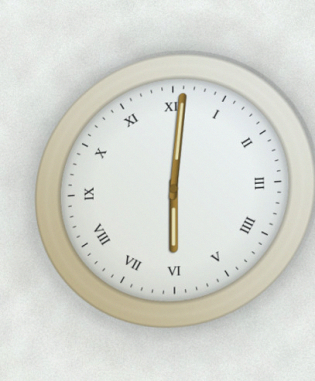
6:01
